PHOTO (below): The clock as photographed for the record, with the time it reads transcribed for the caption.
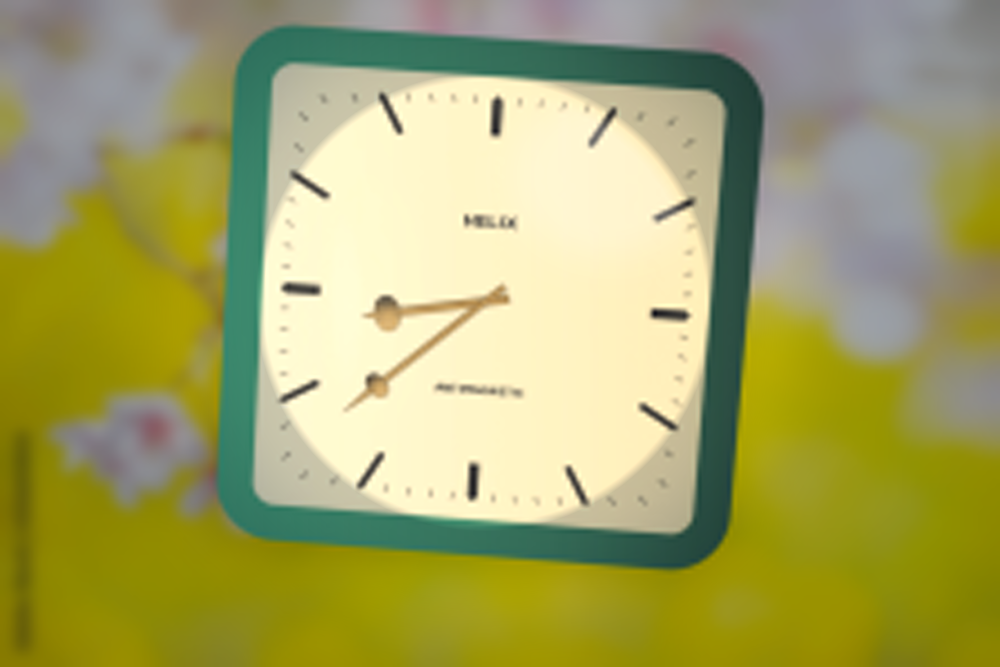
8:38
